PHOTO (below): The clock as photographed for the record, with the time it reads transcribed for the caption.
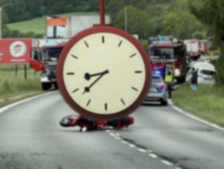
8:38
